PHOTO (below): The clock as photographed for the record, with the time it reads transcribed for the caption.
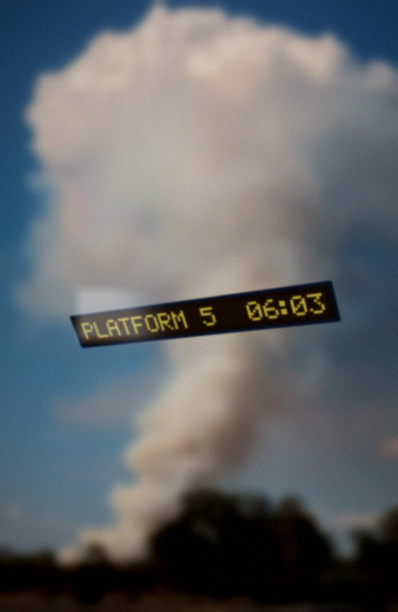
6:03
